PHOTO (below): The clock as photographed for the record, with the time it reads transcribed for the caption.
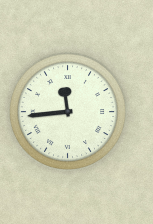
11:44
